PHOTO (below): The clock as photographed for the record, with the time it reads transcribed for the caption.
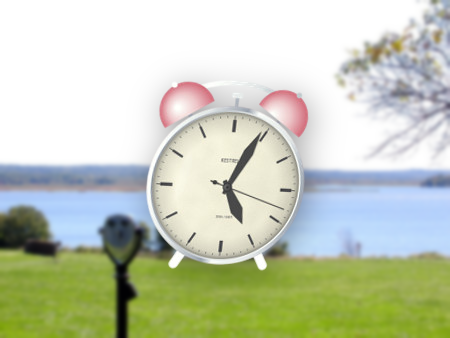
5:04:18
